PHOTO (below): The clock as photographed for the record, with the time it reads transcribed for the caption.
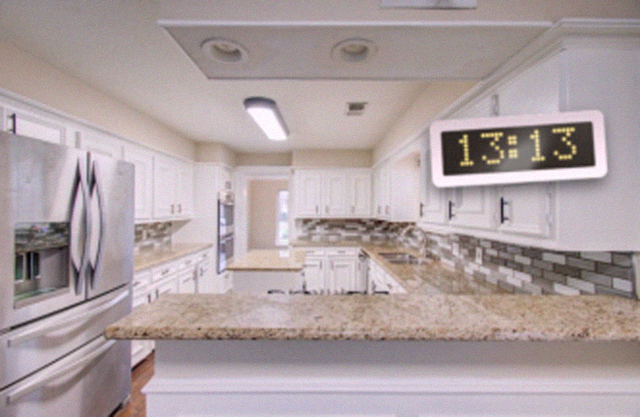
13:13
